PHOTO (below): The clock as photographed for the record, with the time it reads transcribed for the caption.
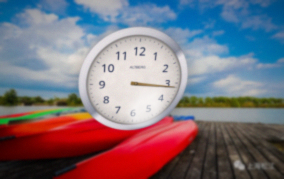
3:16
